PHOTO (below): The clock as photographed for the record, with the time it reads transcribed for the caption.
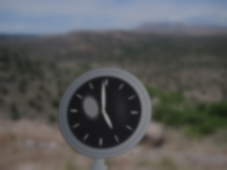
4:59
